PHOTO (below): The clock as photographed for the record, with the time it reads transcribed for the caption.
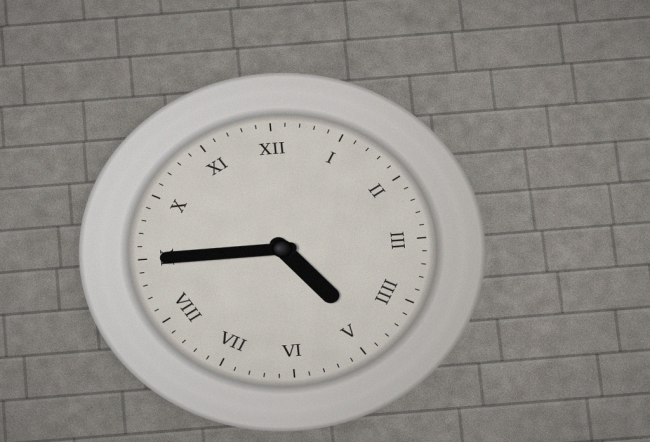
4:45
